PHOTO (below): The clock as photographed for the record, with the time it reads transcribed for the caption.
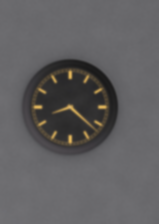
8:22
